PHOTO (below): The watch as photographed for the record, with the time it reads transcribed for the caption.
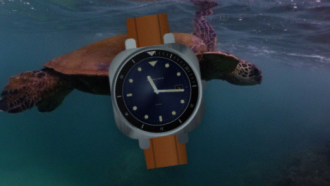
11:16
